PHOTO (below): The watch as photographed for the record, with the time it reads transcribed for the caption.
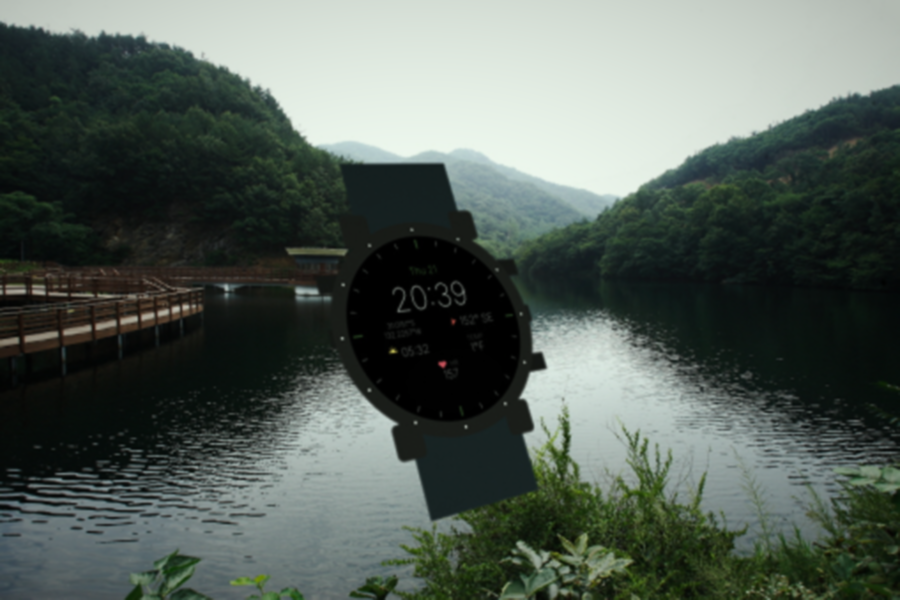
20:39
